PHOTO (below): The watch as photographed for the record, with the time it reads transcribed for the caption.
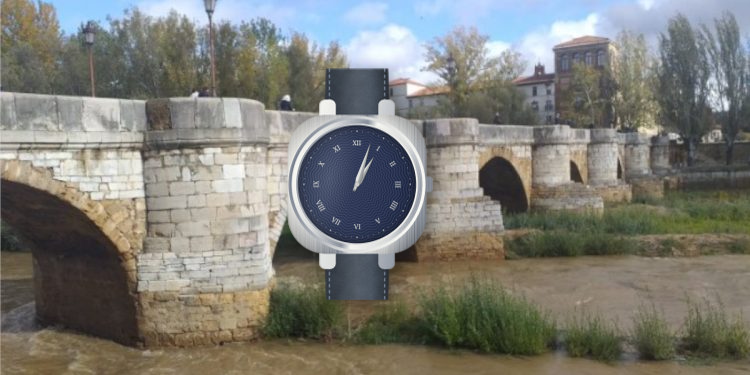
1:03
